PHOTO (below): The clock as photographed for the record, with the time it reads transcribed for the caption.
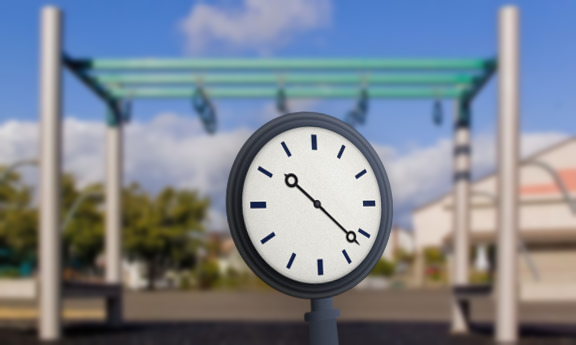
10:22
